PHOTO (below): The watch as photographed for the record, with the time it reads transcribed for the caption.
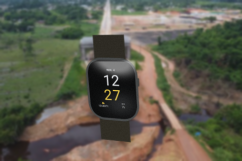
12:27
